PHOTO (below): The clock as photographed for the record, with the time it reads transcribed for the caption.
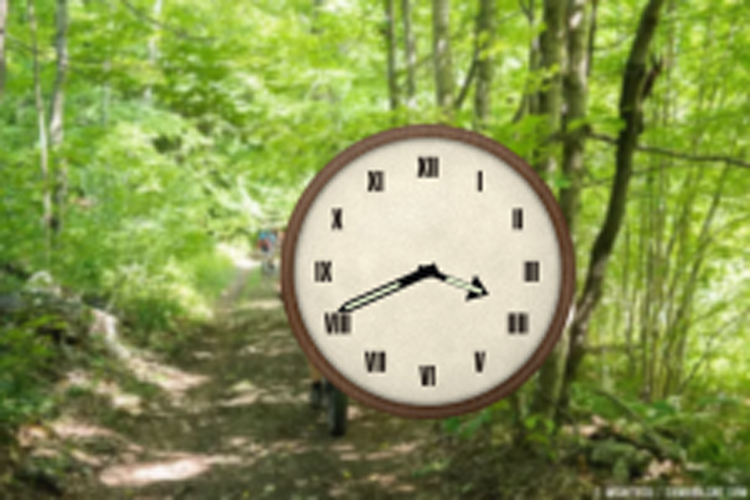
3:41
